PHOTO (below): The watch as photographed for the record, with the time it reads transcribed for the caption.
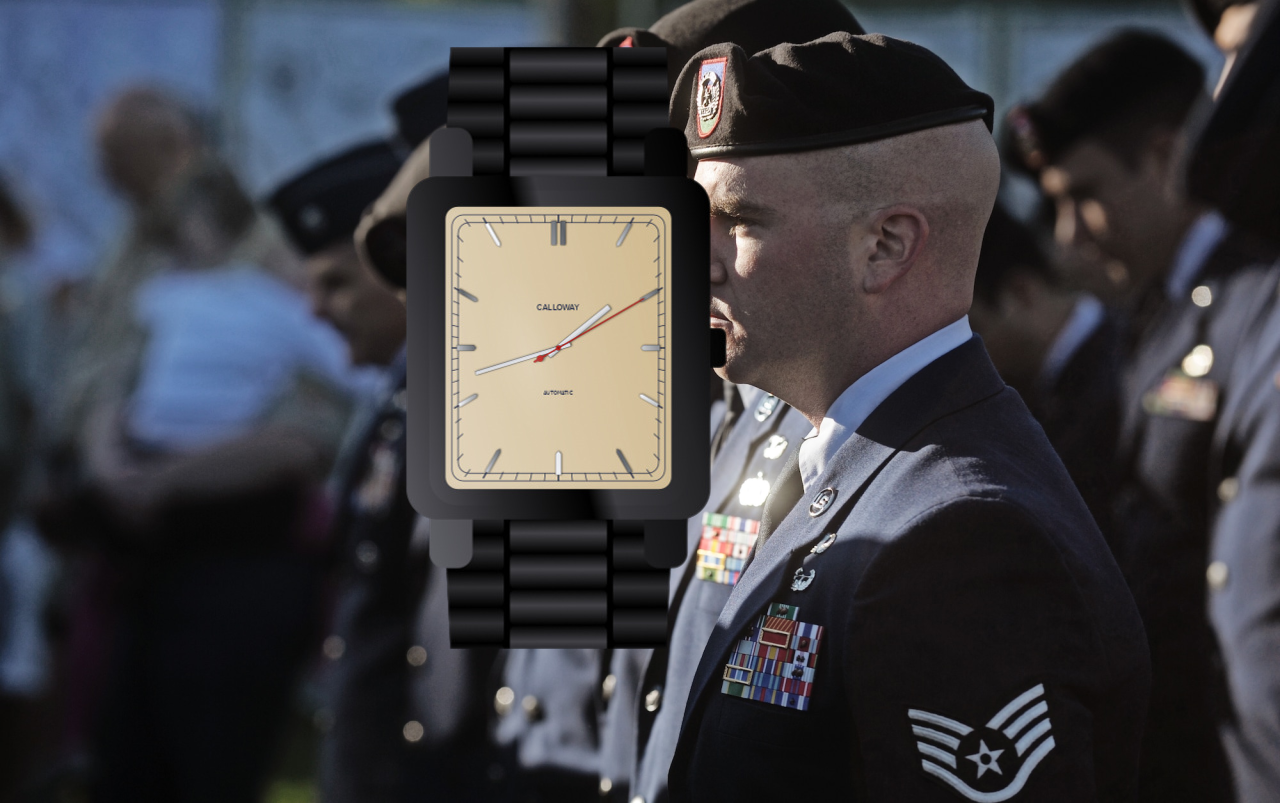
1:42:10
